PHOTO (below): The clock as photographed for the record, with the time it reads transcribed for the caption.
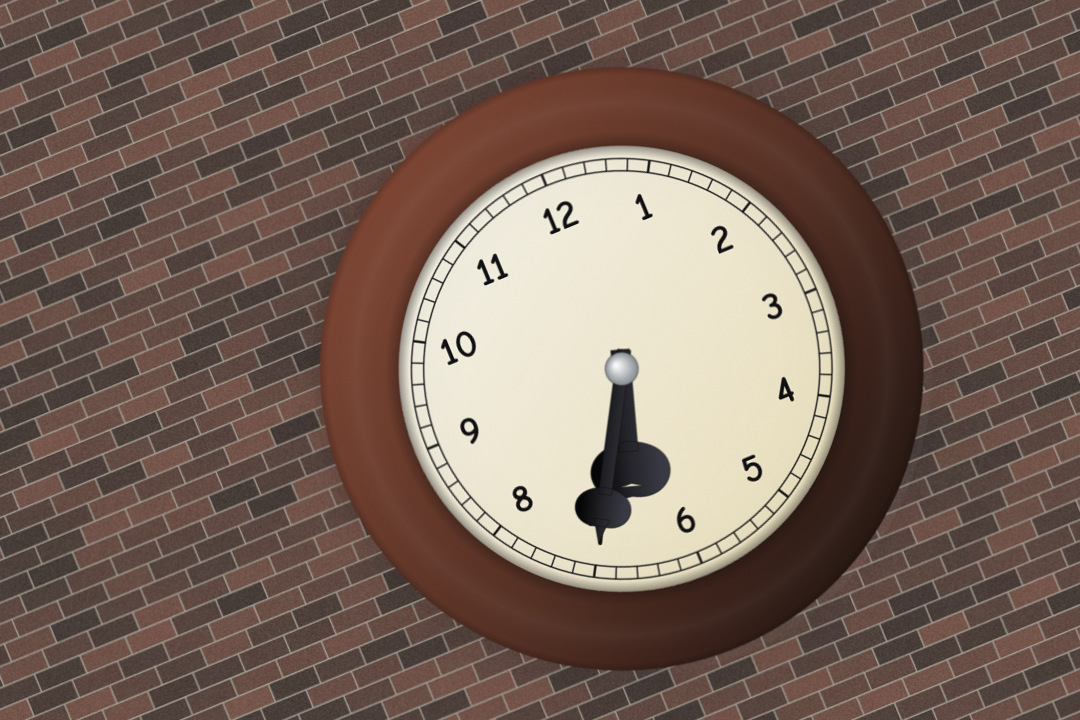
6:35
